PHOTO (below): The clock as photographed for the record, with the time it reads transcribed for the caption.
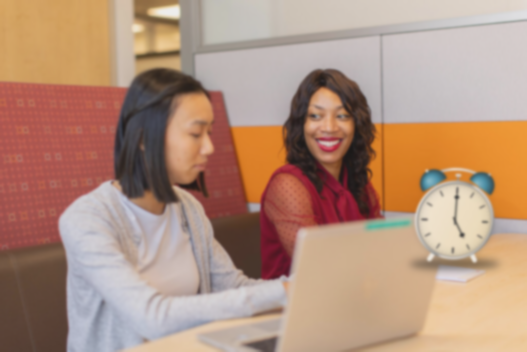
5:00
